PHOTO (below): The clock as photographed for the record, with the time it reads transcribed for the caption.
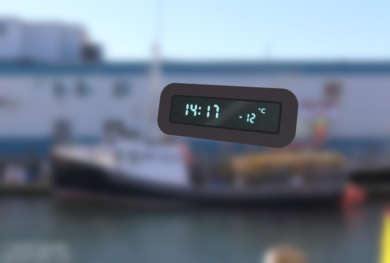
14:17
